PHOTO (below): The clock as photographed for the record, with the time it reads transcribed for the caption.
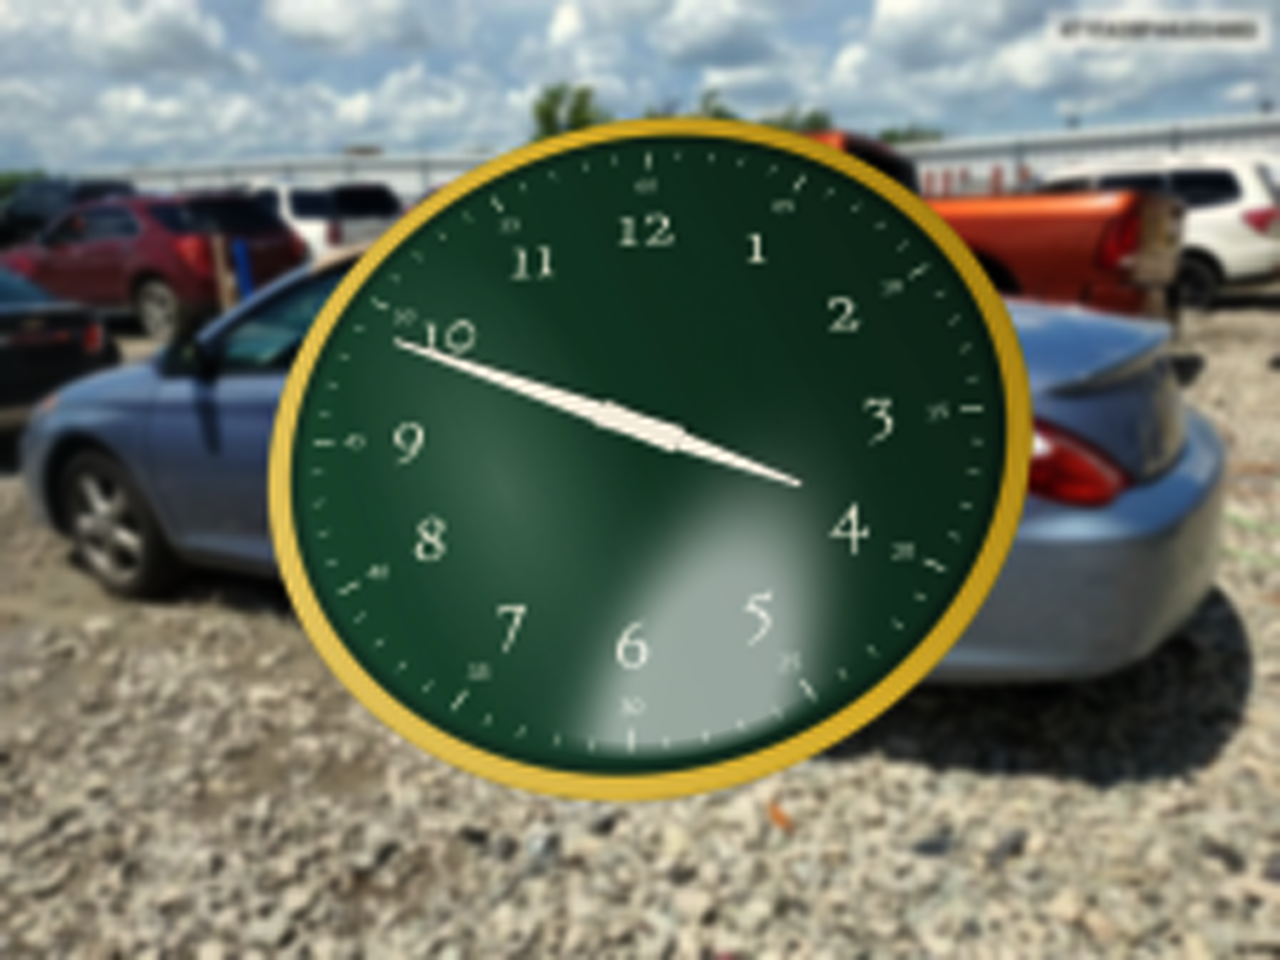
3:49
